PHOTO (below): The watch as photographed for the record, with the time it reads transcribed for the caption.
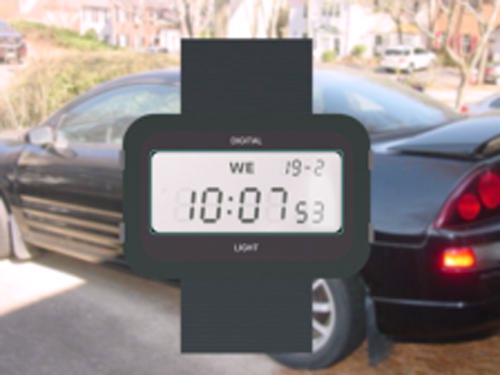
10:07:53
